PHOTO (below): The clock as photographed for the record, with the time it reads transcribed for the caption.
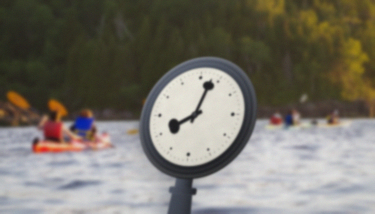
8:03
